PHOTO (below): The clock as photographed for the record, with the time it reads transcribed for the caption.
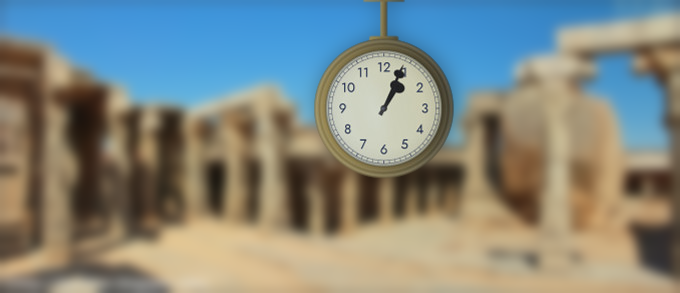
1:04
